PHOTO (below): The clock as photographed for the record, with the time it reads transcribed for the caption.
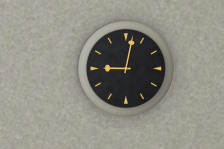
9:02
